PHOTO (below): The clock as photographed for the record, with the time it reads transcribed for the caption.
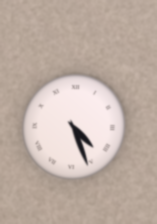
4:26
